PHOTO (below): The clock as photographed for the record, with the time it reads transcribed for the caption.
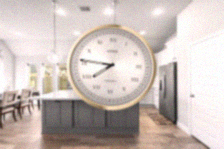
7:46
